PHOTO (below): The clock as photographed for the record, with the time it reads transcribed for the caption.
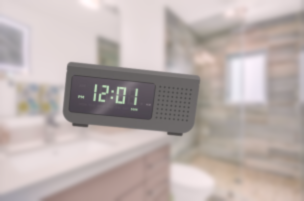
12:01
